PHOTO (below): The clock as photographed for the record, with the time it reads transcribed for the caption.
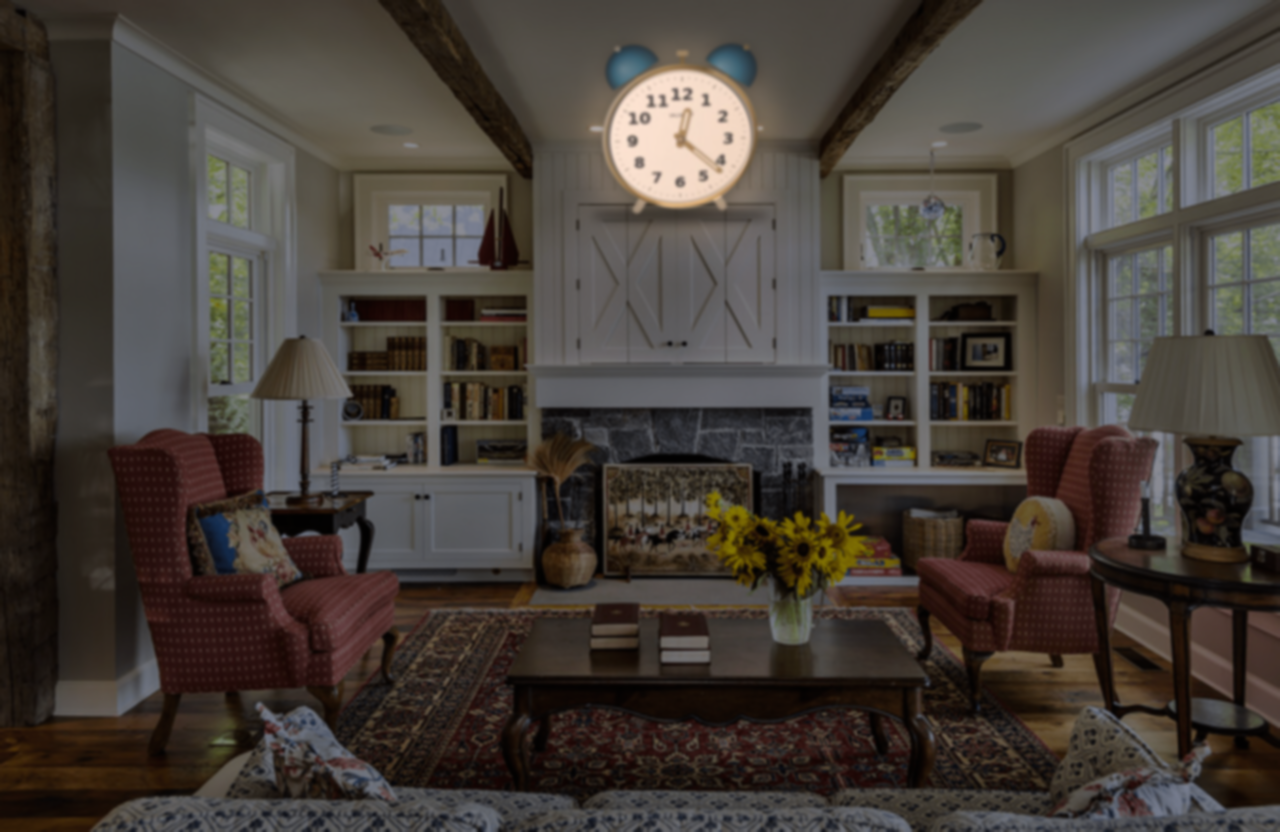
12:22
